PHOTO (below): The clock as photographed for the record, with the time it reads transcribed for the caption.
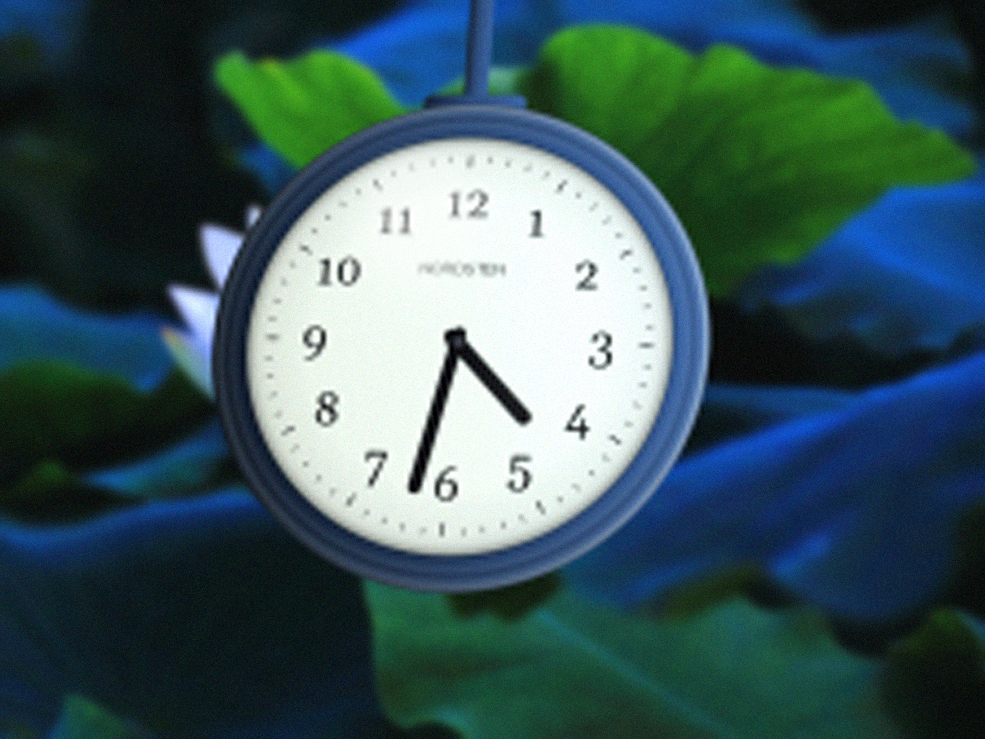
4:32
